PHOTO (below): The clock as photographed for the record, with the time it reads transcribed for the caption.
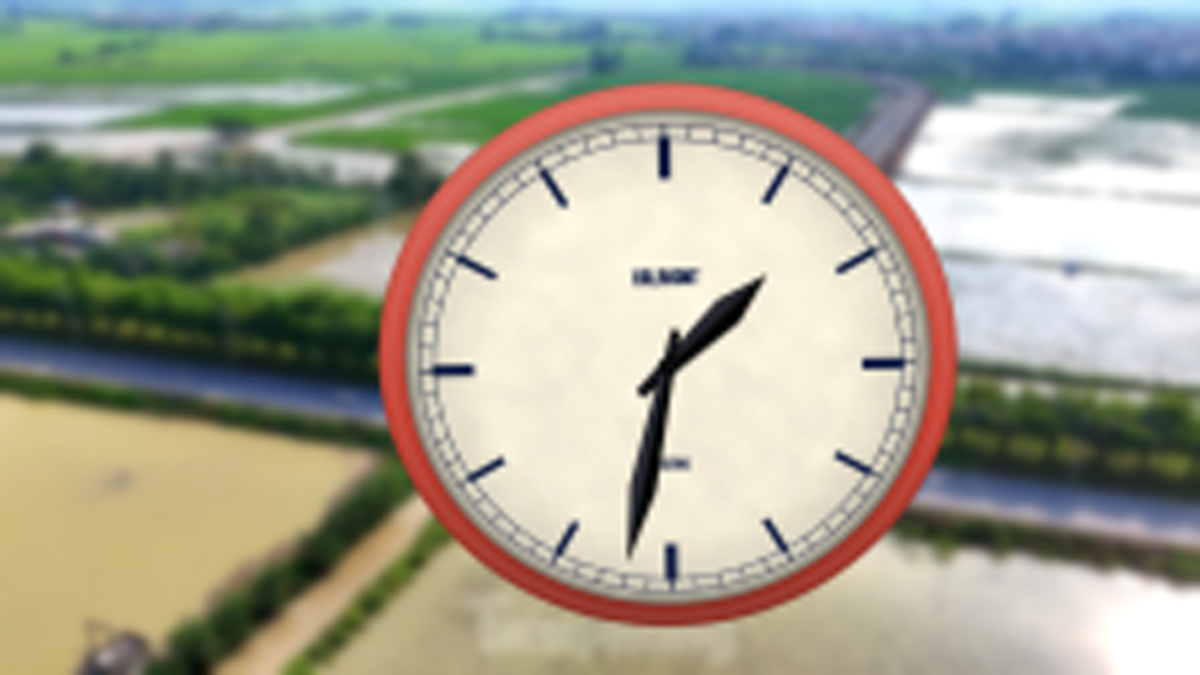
1:32
